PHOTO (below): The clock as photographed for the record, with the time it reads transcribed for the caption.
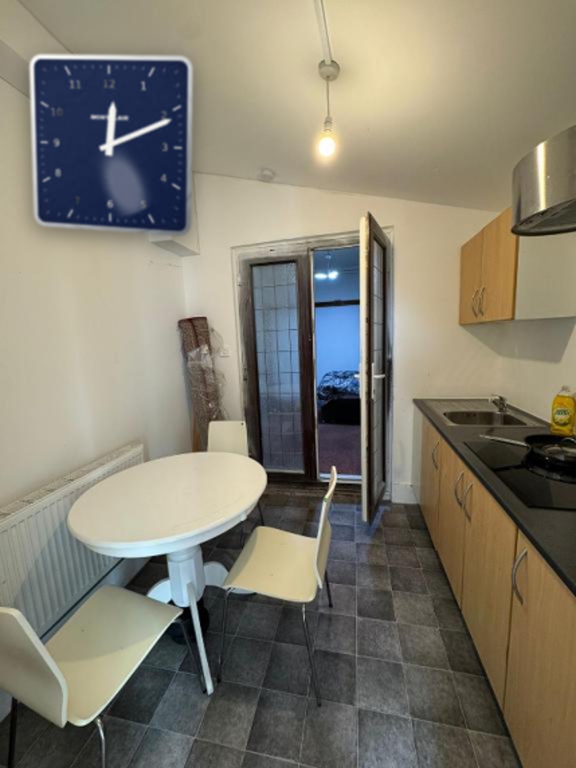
12:11
